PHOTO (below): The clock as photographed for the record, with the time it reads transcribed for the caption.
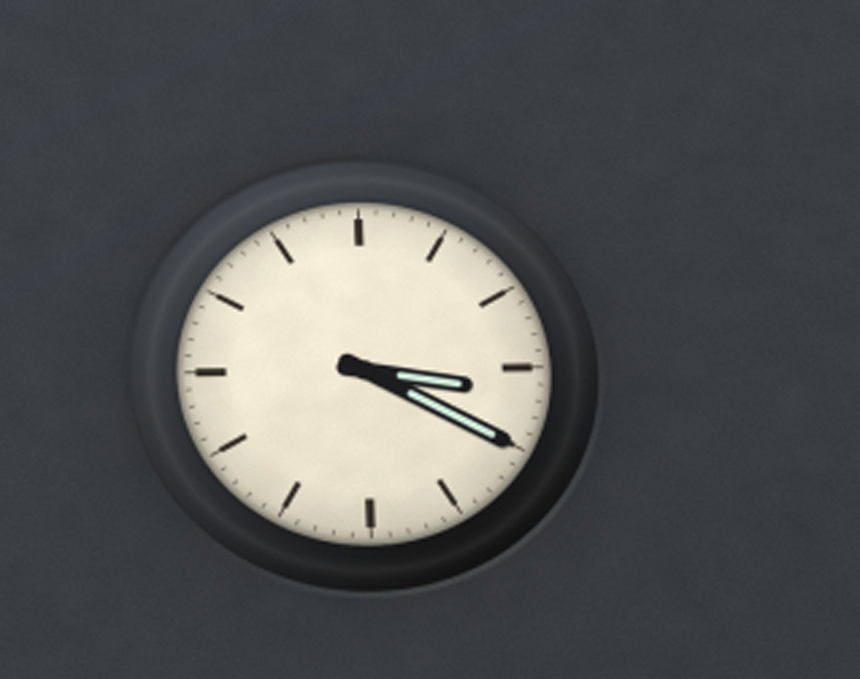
3:20
